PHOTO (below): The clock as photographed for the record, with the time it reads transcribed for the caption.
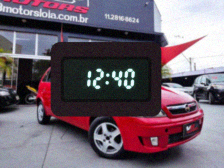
12:40
